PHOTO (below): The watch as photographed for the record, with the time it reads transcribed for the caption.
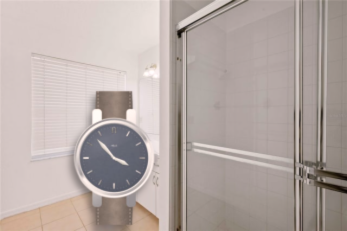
3:53
